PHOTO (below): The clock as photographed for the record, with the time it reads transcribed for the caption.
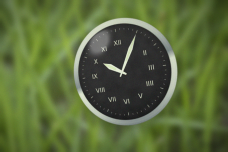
10:05
